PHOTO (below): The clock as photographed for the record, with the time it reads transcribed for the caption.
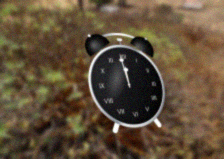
11:59
